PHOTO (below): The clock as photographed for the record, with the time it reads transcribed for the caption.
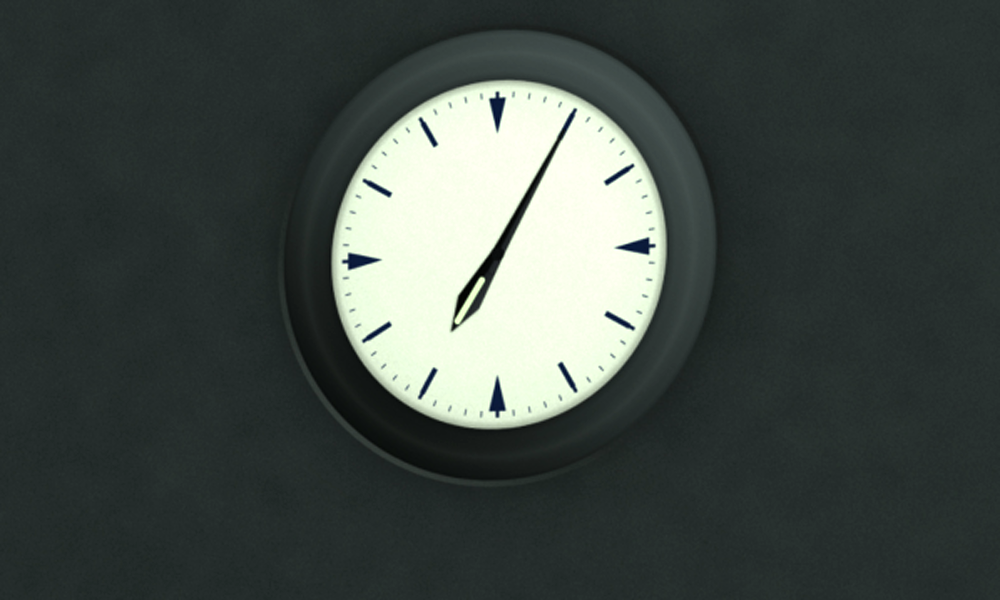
7:05
